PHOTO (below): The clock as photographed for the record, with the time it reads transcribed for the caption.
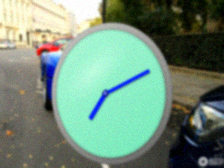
7:11
